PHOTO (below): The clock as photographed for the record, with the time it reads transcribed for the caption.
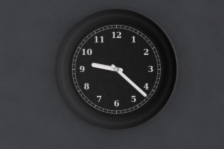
9:22
